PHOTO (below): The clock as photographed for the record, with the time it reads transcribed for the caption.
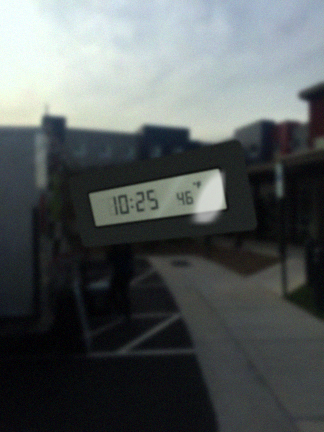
10:25
